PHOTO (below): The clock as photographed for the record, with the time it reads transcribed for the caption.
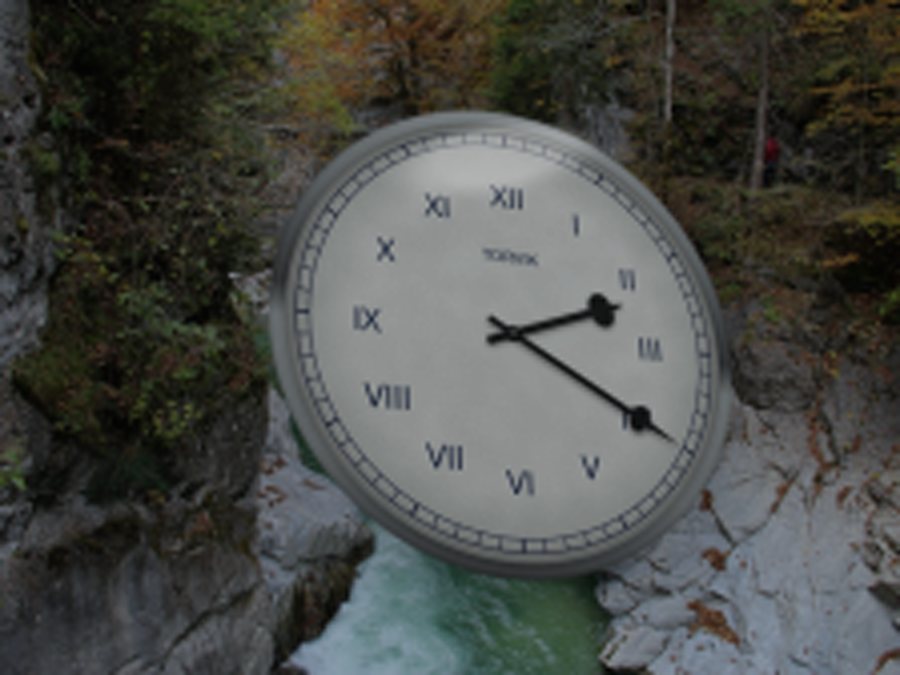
2:20
